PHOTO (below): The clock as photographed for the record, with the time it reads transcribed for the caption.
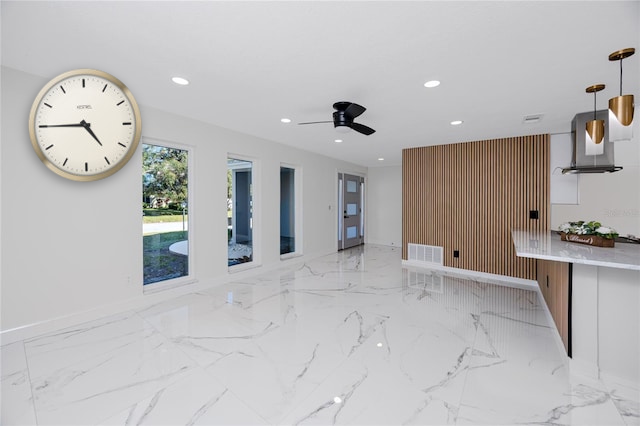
4:45
